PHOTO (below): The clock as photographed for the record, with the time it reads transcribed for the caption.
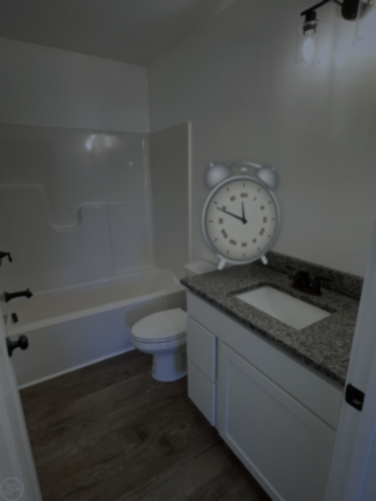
11:49
